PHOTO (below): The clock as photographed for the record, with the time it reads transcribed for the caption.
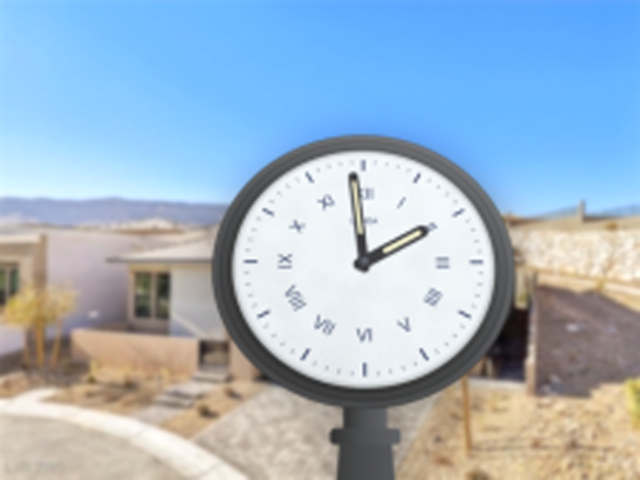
1:59
